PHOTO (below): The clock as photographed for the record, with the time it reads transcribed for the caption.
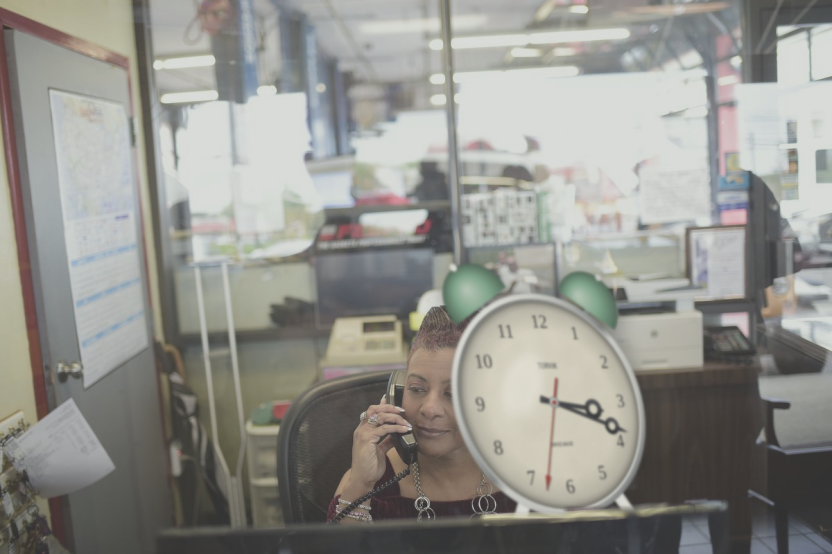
3:18:33
